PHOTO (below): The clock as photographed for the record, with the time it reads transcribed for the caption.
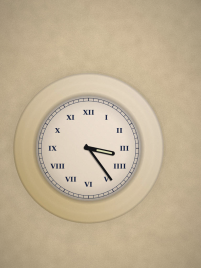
3:24
